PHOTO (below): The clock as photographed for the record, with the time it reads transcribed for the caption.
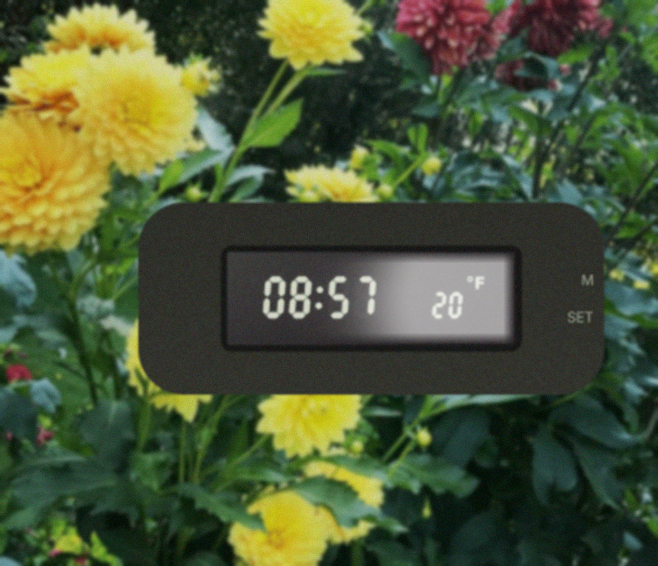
8:57
